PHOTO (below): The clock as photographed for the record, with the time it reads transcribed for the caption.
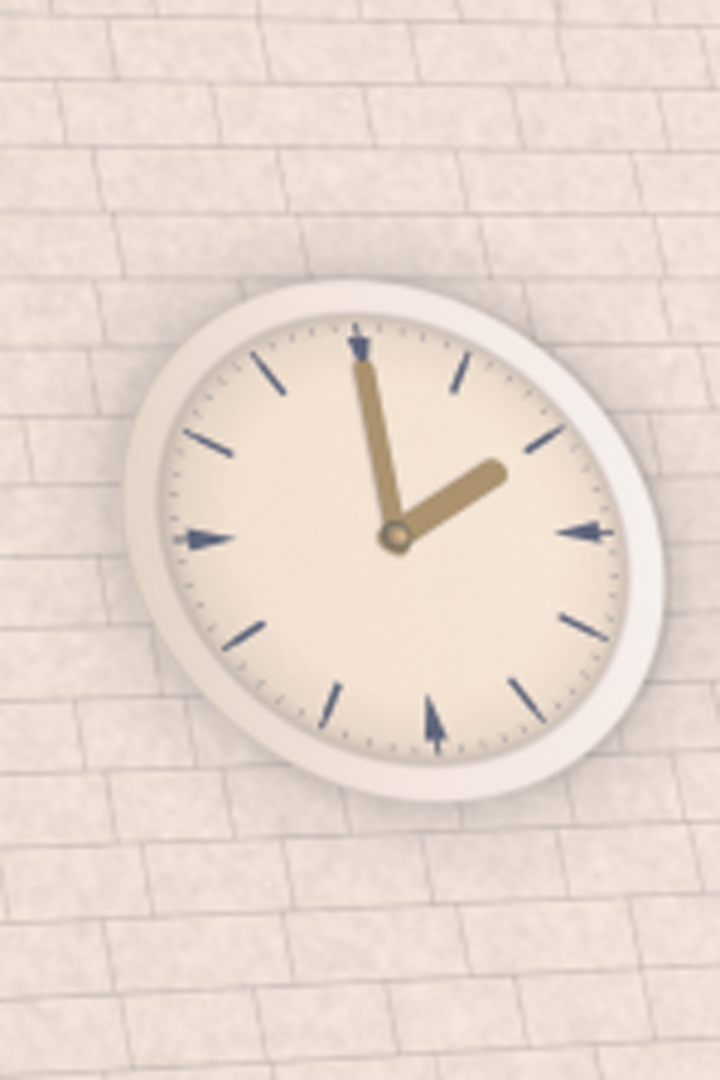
2:00
